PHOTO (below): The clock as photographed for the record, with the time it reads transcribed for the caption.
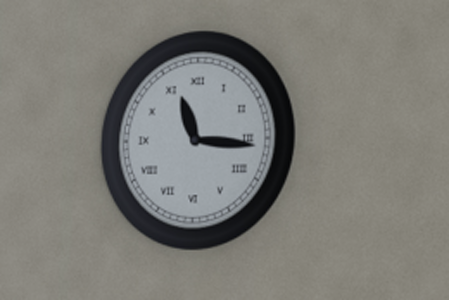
11:16
